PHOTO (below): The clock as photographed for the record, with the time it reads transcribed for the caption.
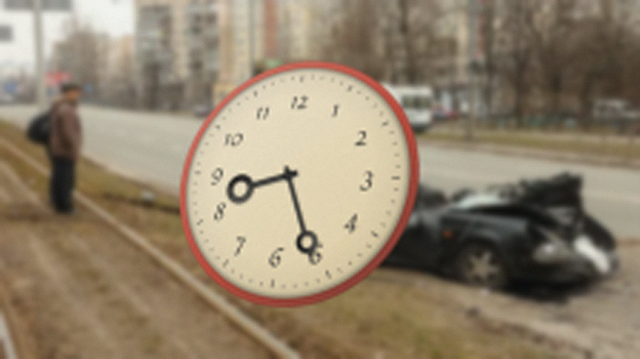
8:26
